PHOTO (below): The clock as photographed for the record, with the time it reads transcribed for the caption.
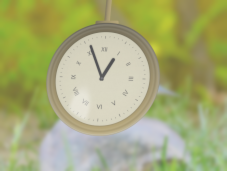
12:56
